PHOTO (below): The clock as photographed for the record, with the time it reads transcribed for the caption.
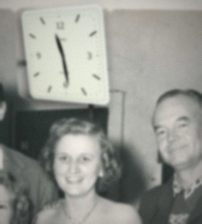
11:29
